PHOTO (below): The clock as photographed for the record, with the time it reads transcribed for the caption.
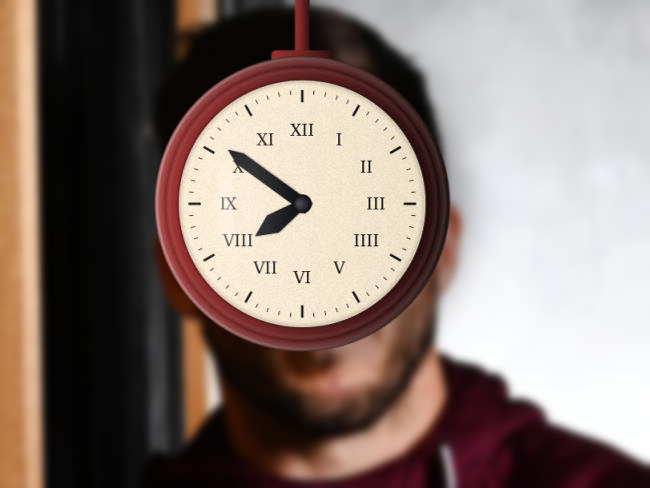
7:51
